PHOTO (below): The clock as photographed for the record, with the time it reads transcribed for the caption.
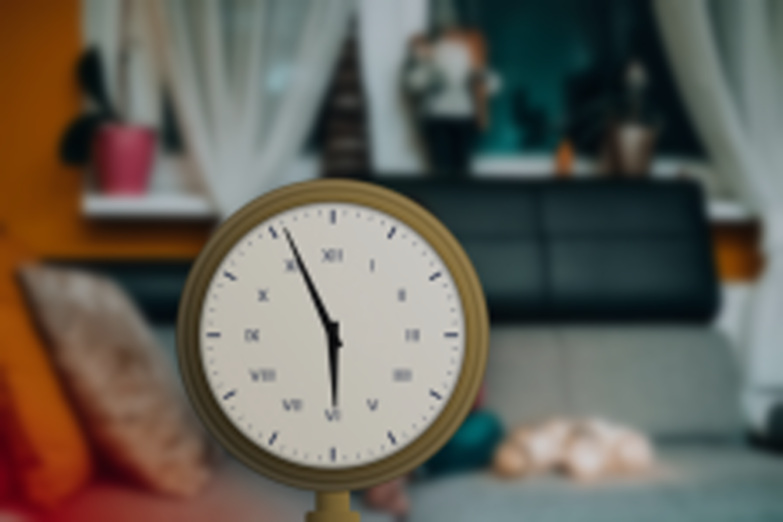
5:56
